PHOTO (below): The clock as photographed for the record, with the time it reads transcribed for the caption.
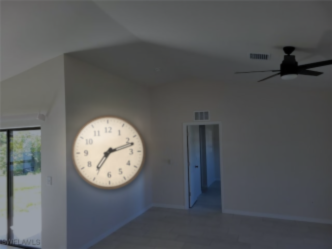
7:12
